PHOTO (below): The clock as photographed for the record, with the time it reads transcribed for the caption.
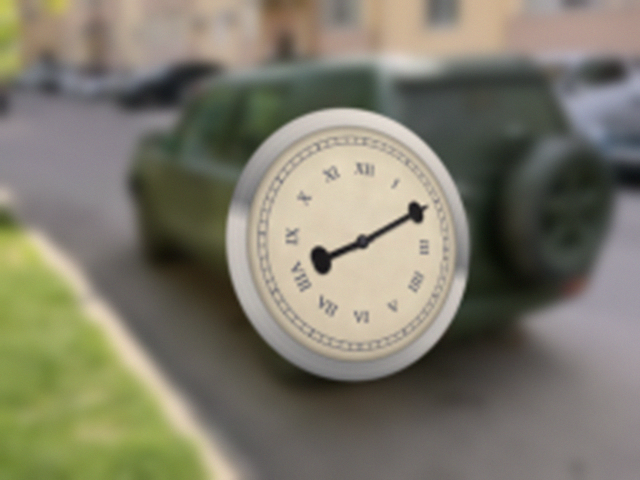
8:10
